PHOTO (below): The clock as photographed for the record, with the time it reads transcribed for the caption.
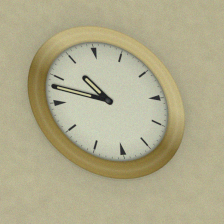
10:48
